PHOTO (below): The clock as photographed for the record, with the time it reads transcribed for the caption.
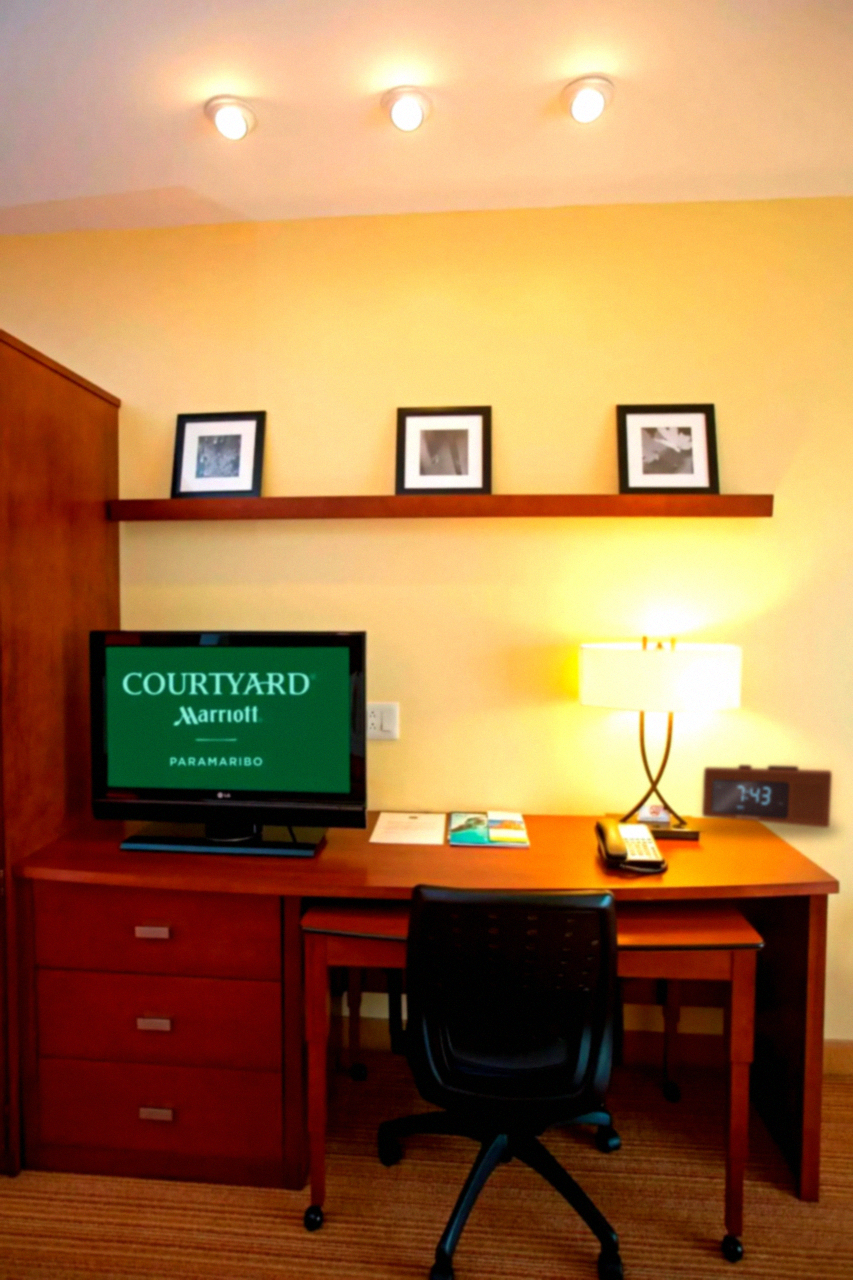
7:43
